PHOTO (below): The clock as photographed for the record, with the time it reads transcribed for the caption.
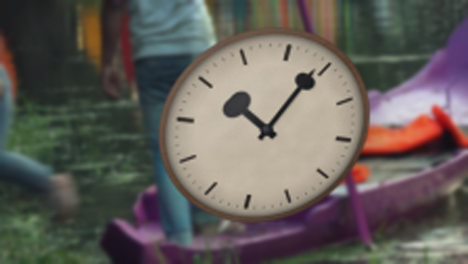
10:04
